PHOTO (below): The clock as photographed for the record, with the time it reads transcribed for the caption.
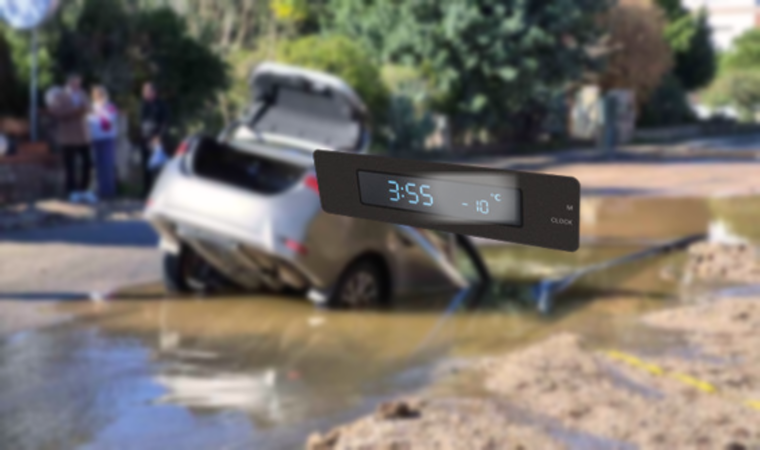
3:55
